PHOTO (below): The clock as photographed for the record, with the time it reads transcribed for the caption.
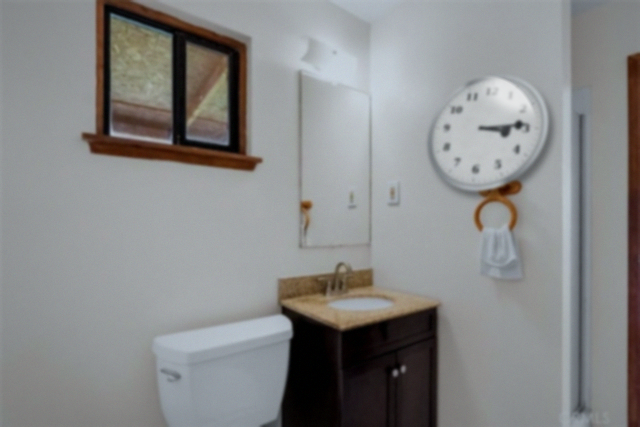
3:14
